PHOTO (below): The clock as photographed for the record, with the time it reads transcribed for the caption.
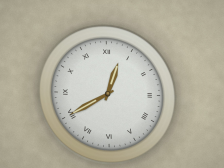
12:40
